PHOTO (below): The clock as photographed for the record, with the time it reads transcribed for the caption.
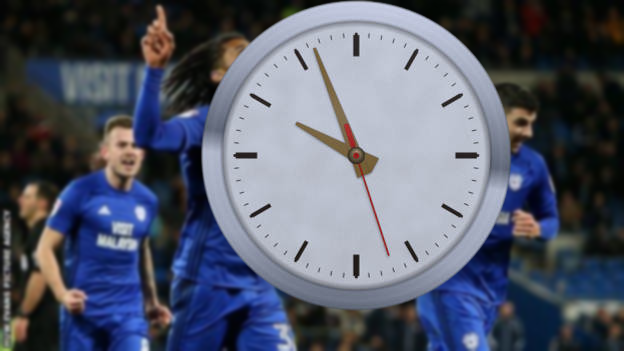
9:56:27
